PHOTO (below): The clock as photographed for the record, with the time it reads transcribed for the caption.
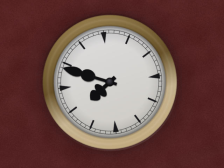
7:49
